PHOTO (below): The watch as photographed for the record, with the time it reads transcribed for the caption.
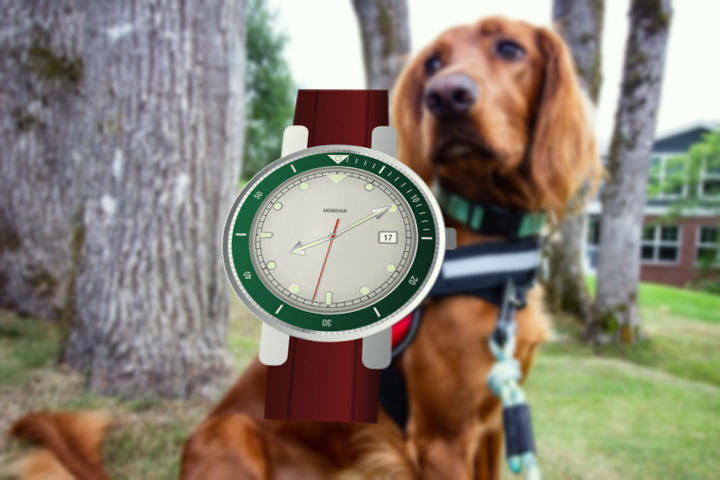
8:09:32
